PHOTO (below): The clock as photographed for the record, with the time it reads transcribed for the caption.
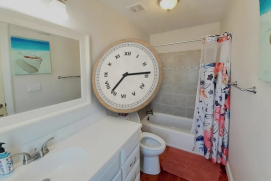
7:14
